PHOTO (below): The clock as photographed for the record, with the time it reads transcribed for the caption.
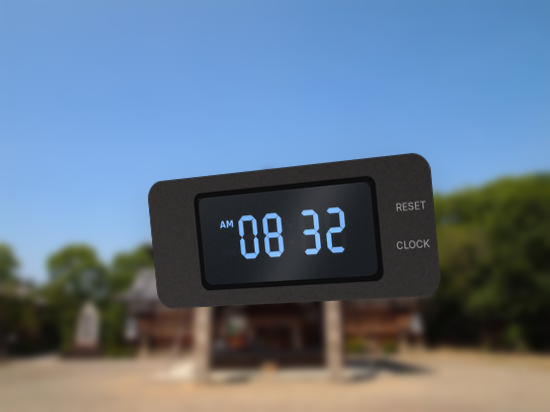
8:32
